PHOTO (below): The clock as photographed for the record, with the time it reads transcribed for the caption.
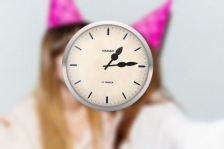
1:14
